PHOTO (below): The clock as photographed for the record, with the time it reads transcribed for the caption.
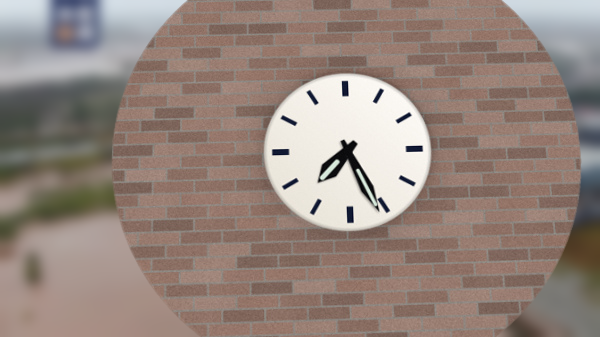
7:26
